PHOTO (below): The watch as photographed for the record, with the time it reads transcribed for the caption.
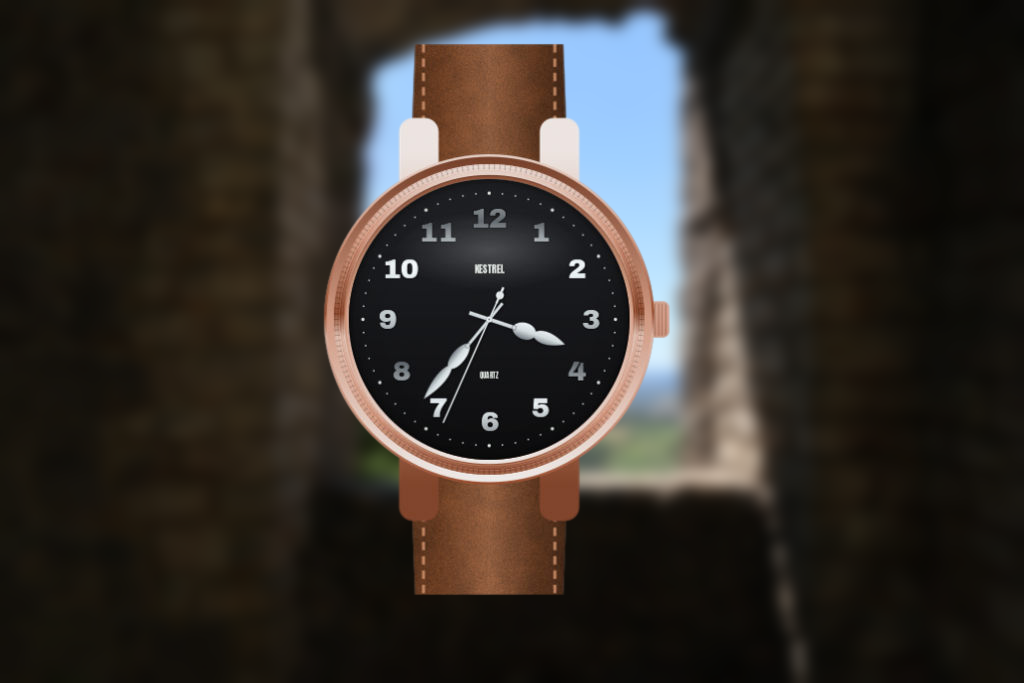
3:36:34
